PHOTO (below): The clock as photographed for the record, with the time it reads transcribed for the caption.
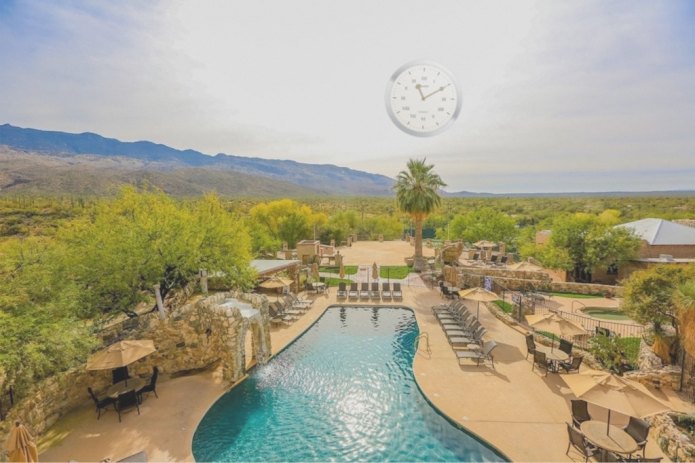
11:10
